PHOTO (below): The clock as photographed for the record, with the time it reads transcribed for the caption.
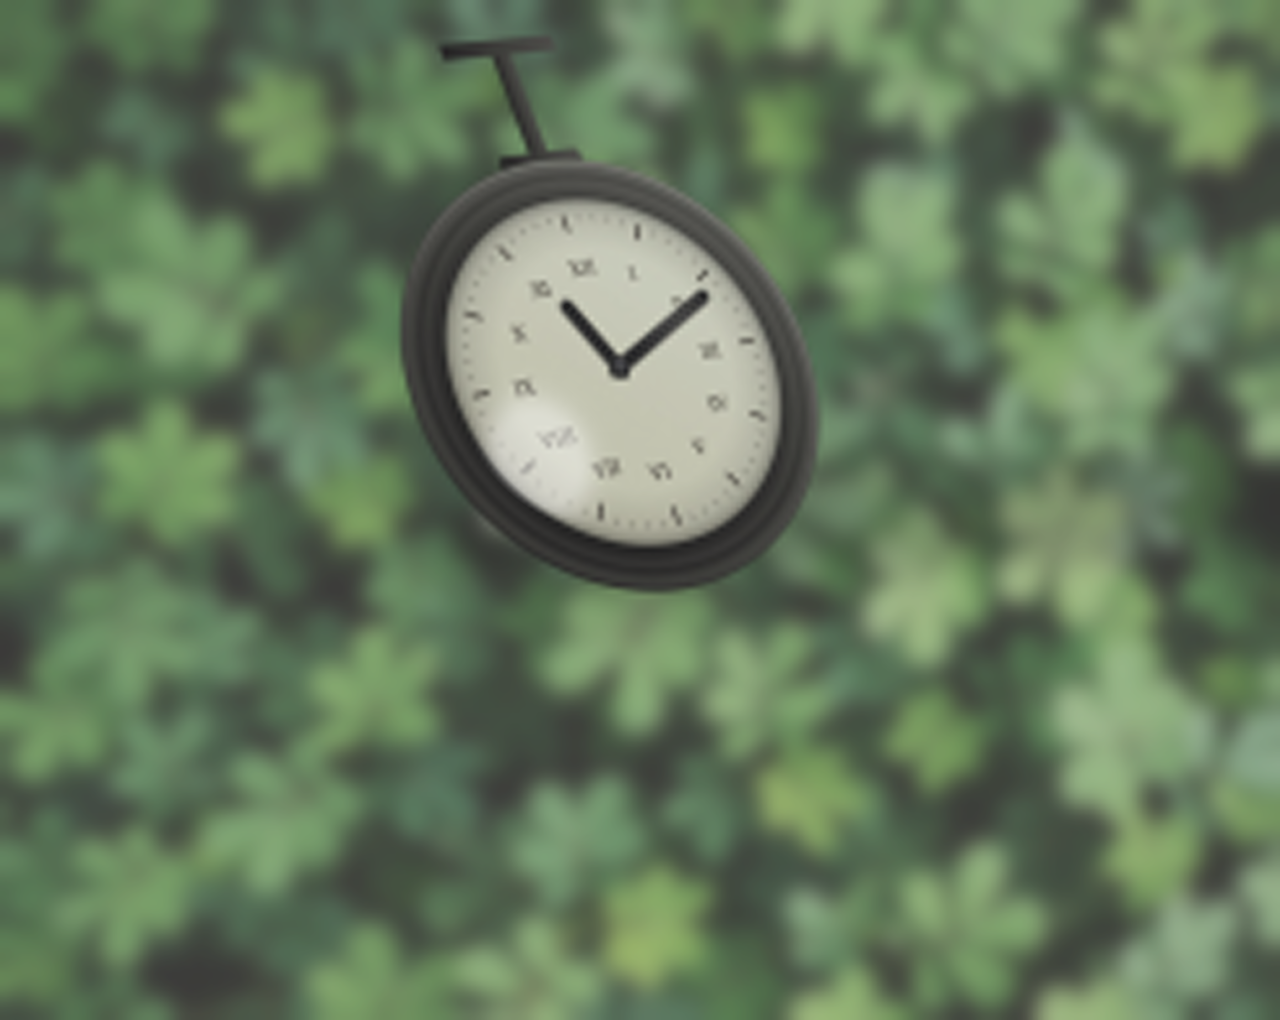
11:11
